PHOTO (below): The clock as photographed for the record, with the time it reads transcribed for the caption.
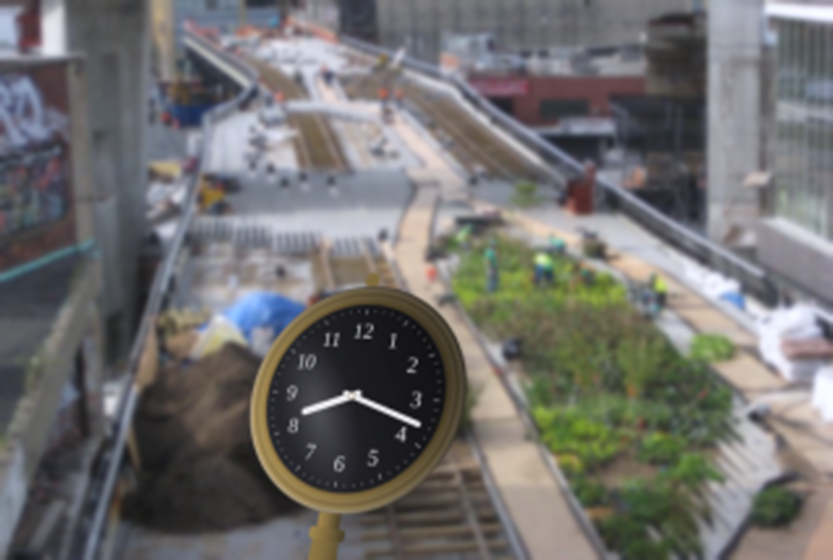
8:18
